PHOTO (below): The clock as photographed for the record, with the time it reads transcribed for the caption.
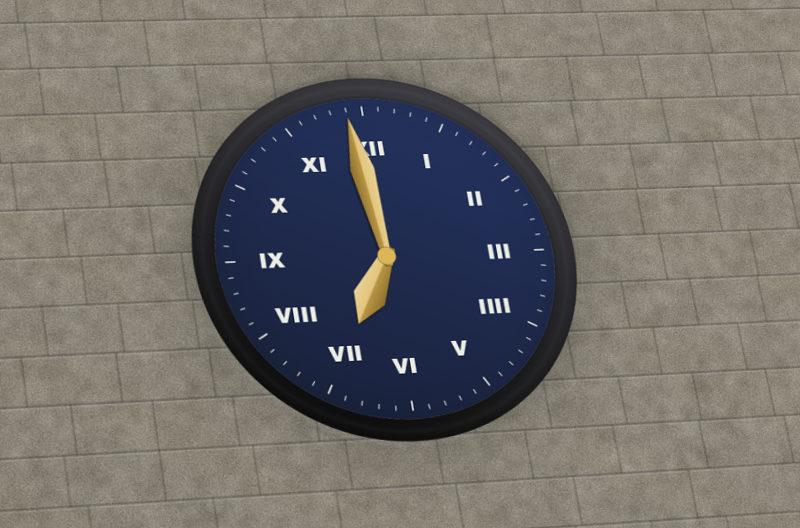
6:59
